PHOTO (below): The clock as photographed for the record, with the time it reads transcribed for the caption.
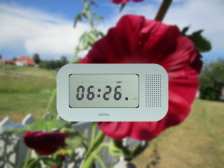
6:26
